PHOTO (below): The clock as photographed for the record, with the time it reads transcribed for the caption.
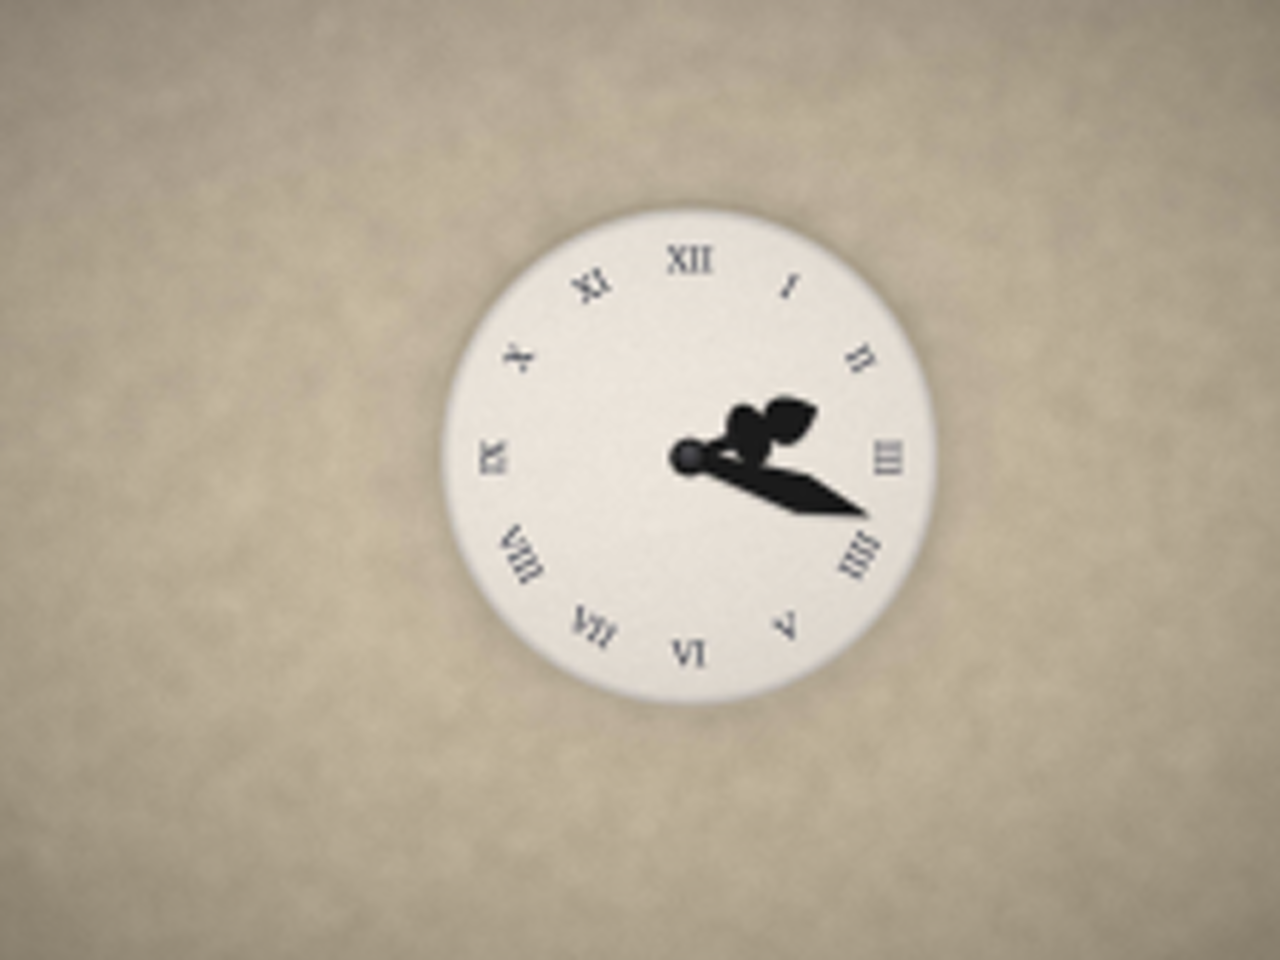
2:18
